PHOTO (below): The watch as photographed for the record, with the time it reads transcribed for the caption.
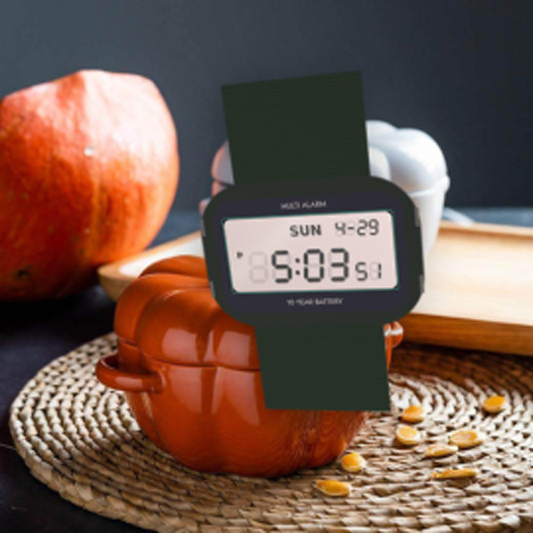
5:03:51
